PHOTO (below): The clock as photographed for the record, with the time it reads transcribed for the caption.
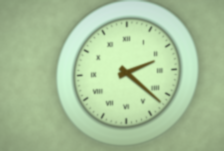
2:22
